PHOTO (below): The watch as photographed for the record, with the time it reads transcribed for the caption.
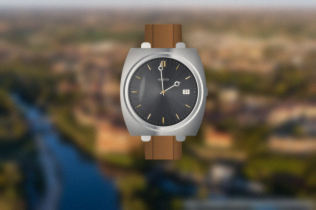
1:59
